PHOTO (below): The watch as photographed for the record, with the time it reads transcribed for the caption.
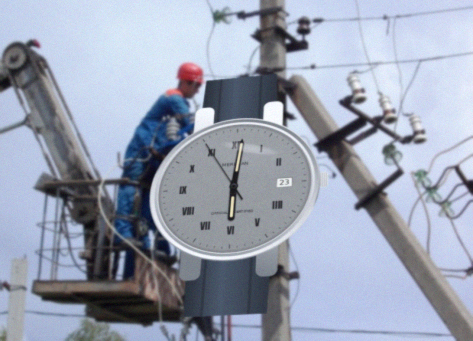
6:00:55
